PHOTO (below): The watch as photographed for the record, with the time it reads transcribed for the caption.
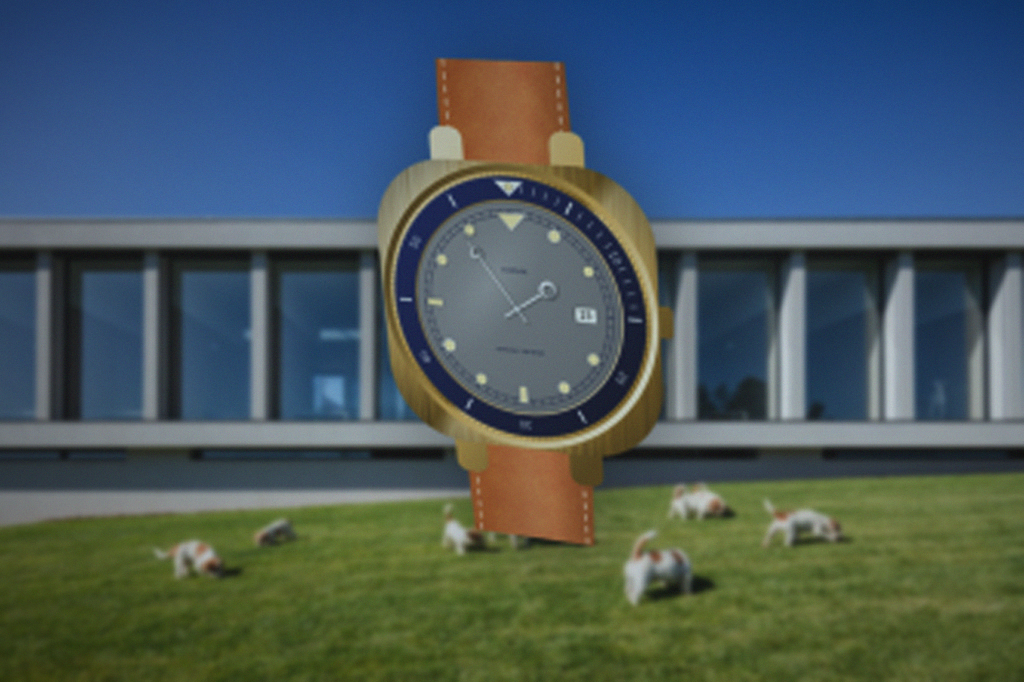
1:54
